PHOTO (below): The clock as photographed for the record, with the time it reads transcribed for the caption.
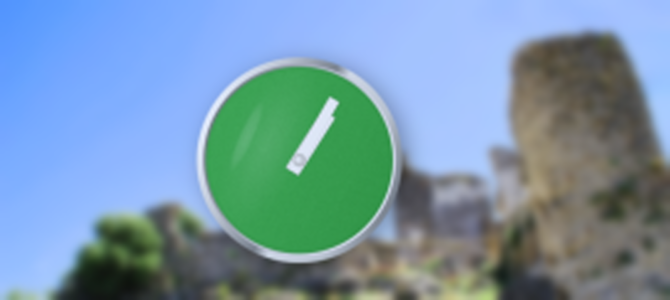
1:05
